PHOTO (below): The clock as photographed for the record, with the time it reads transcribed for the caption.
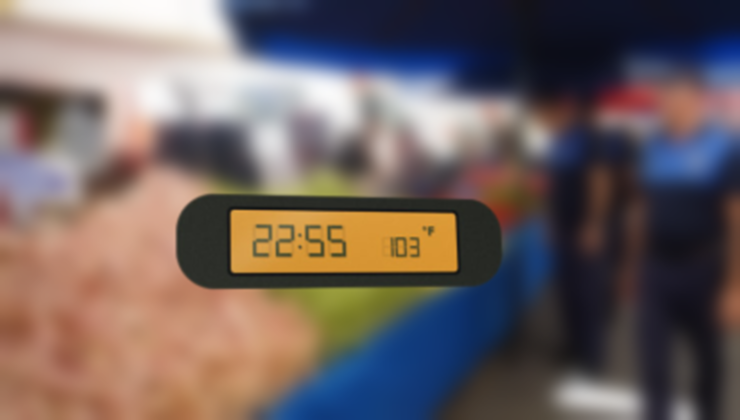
22:55
